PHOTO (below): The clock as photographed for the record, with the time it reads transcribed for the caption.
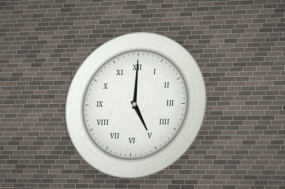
5:00
